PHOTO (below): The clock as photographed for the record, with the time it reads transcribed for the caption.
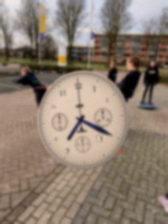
7:20
